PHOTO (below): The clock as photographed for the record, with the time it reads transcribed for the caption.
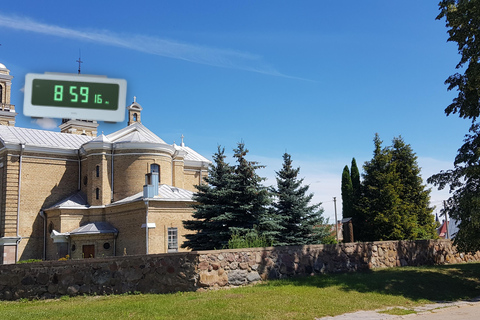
8:59
